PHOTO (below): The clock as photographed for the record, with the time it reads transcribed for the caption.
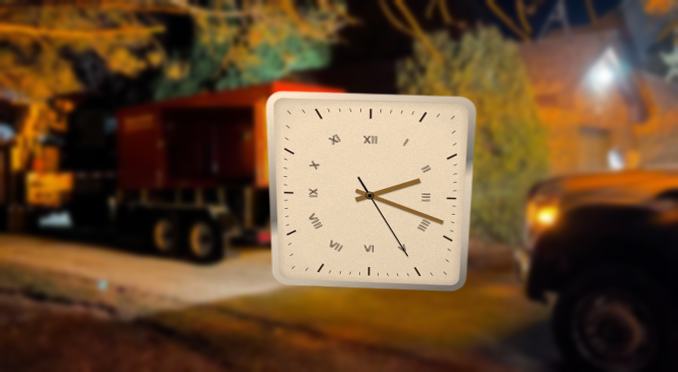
2:18:25
